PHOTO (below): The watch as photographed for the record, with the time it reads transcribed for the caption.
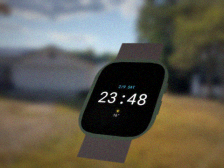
23:48
